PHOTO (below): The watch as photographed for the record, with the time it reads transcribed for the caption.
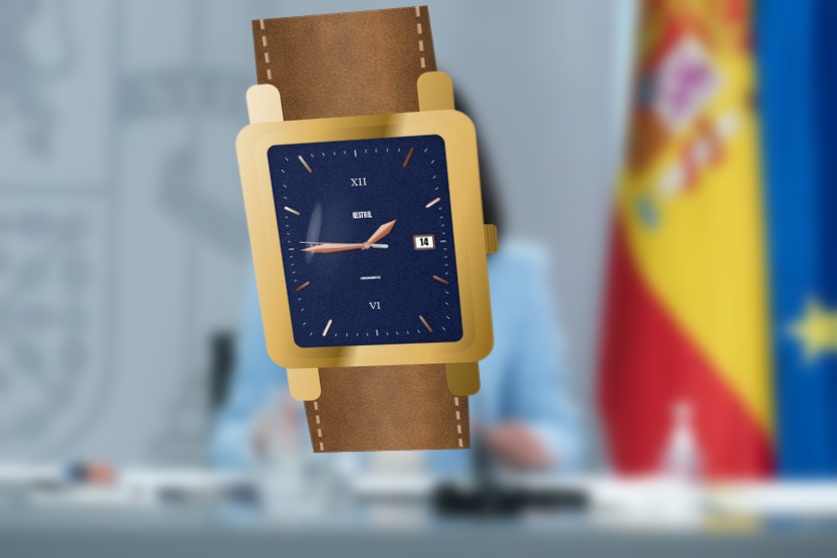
1:44:46
